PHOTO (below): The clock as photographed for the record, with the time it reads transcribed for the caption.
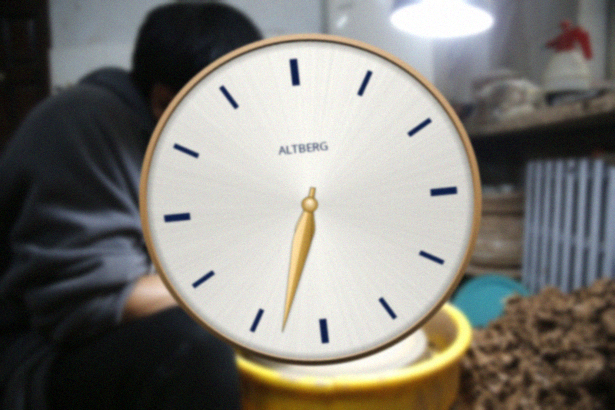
6:33
